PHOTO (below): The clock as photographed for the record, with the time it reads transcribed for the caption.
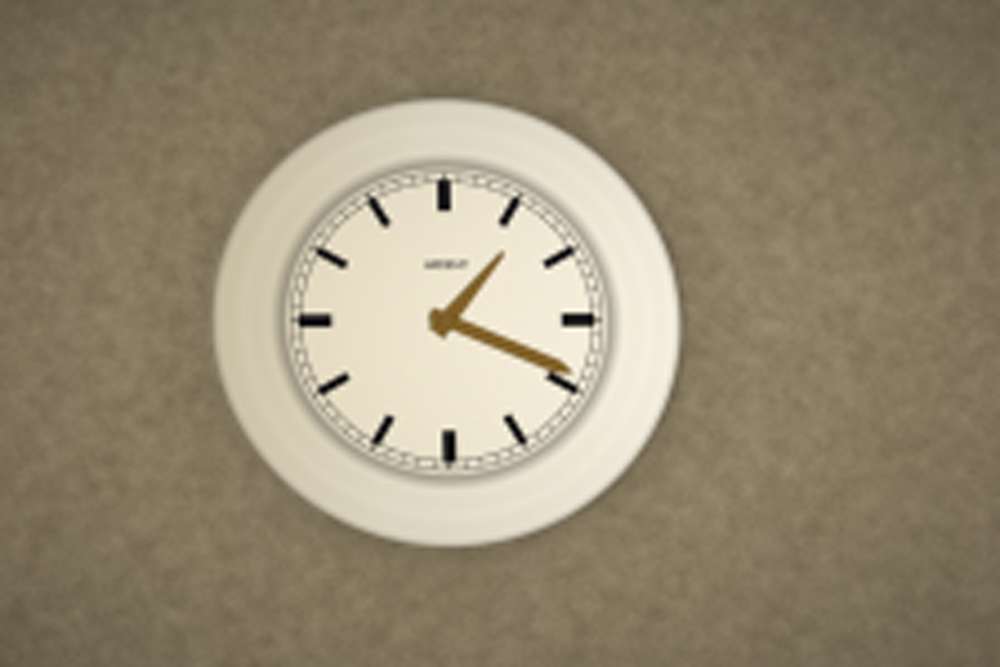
1:19
